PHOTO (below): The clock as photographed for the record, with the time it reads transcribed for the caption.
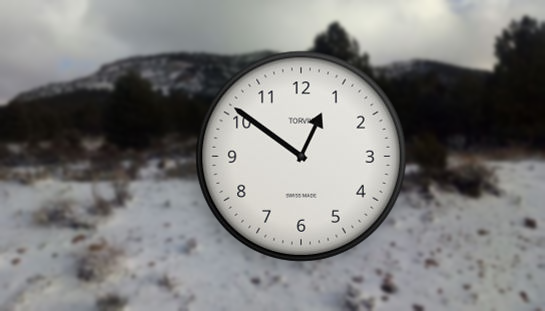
12:51
